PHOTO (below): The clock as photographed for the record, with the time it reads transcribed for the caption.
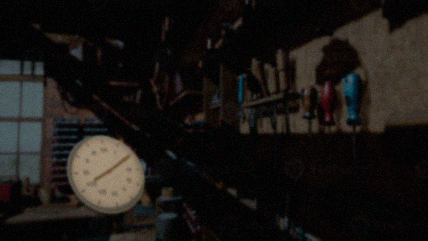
8:10
